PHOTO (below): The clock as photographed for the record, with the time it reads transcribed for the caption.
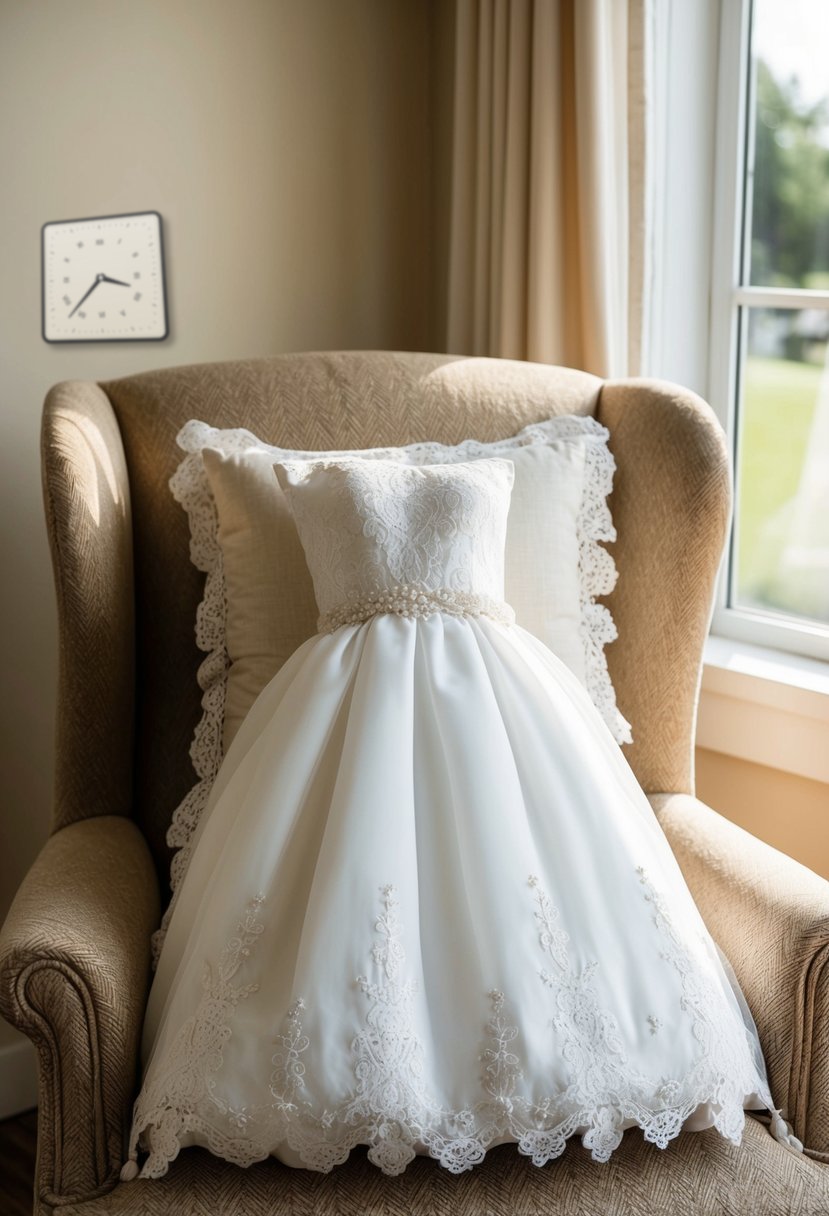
3:37
